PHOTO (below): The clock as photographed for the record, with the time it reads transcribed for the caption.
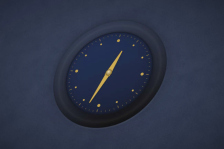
12:33
